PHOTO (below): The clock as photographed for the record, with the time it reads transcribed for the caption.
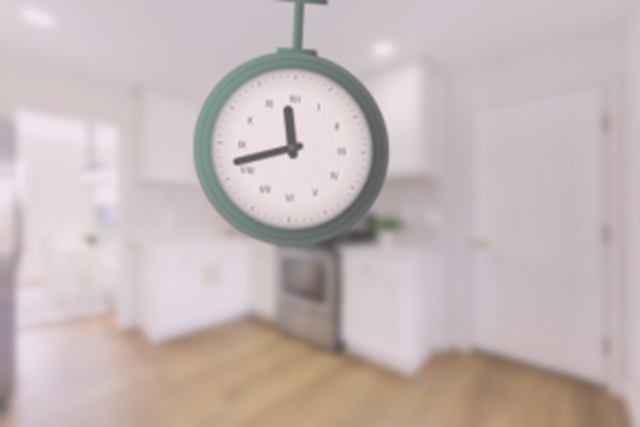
11:42
